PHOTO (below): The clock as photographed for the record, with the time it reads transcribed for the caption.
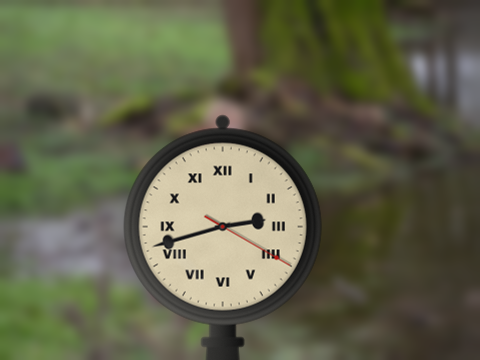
2:42:20
